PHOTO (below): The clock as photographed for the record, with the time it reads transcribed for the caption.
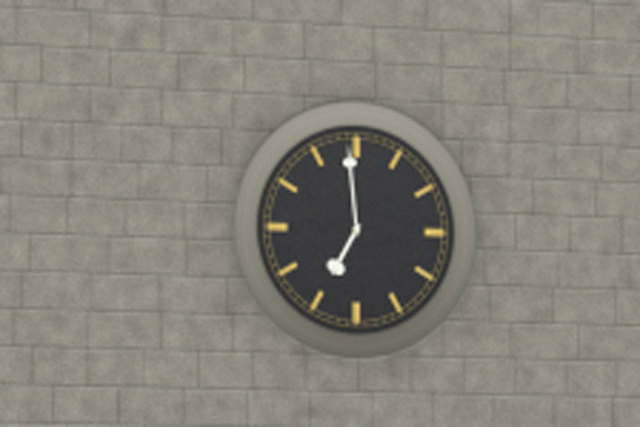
6:59
